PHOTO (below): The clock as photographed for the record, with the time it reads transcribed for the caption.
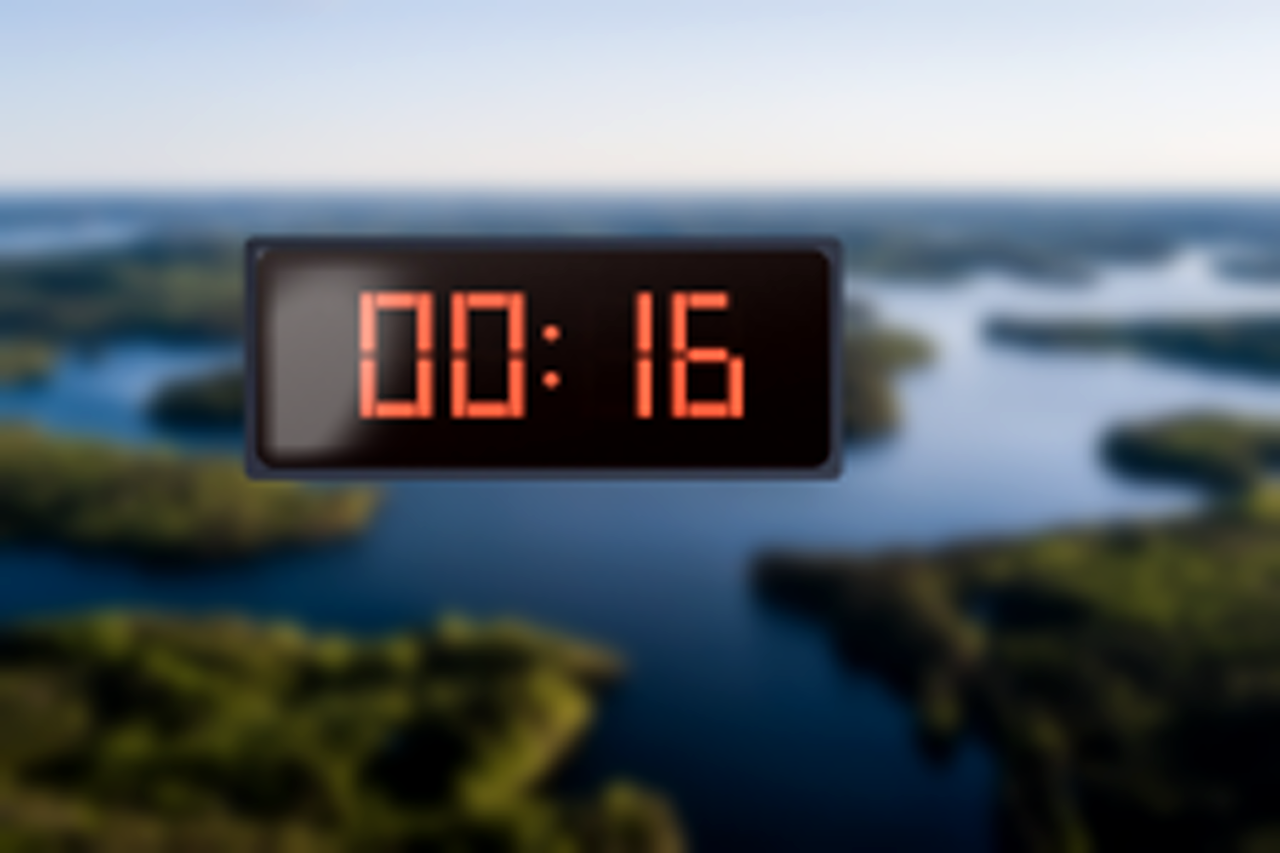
0:16
